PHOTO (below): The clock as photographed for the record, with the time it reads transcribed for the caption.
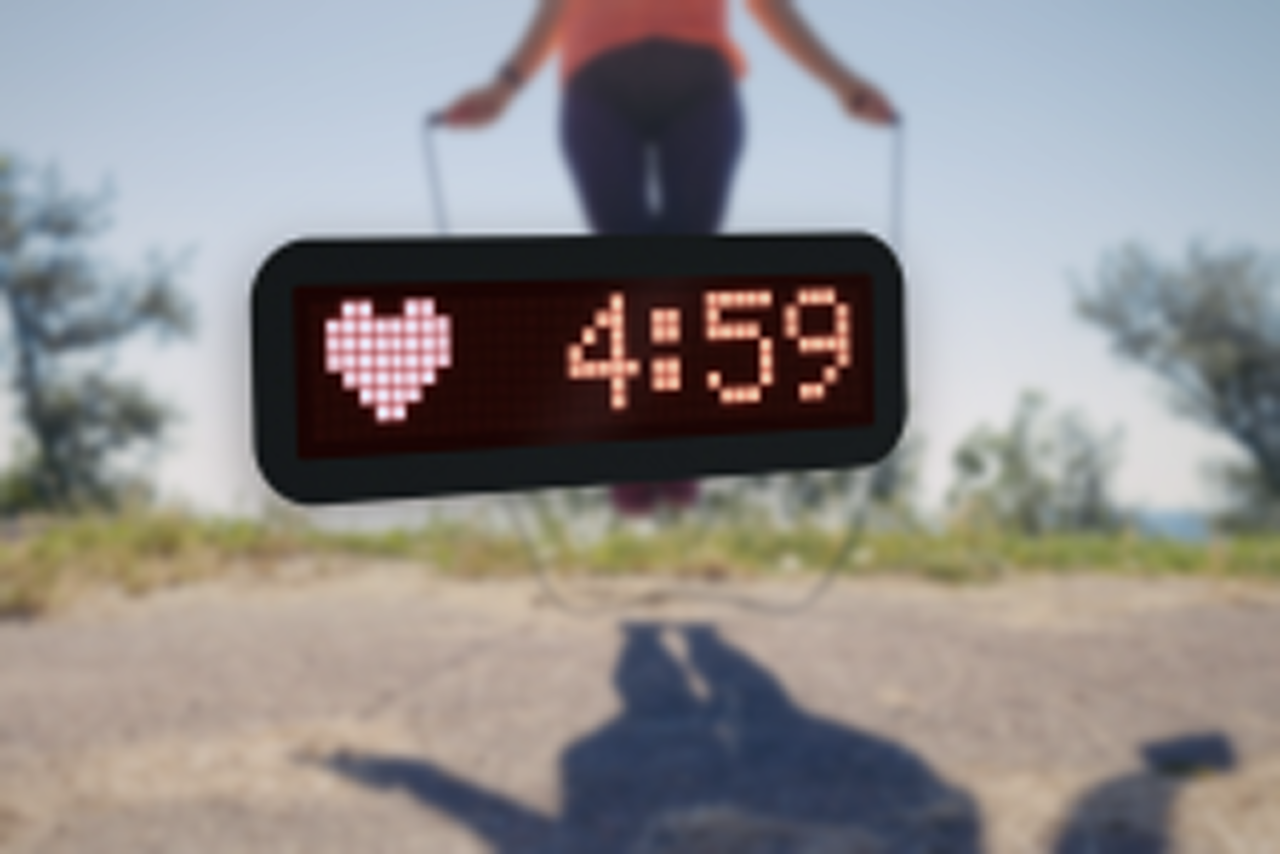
4:59
